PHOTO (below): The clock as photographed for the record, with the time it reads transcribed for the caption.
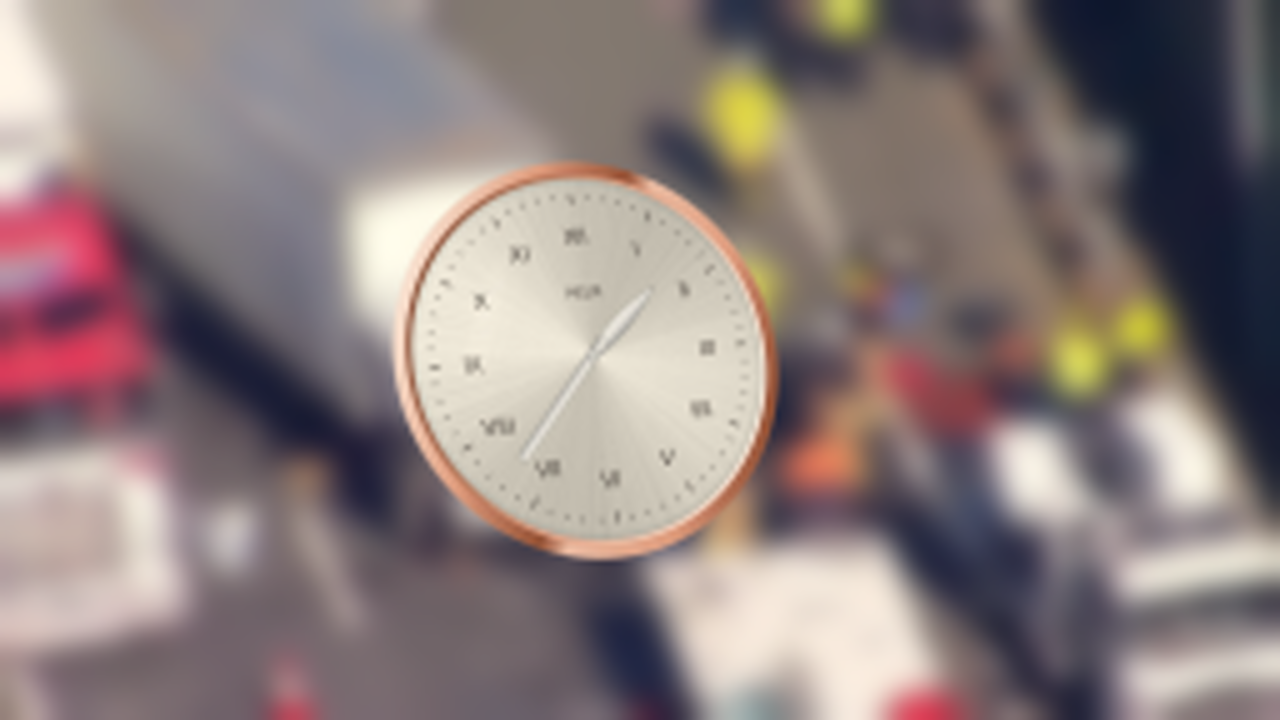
1:37
